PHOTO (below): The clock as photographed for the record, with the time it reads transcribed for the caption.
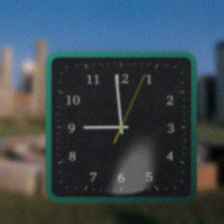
8:59:04
